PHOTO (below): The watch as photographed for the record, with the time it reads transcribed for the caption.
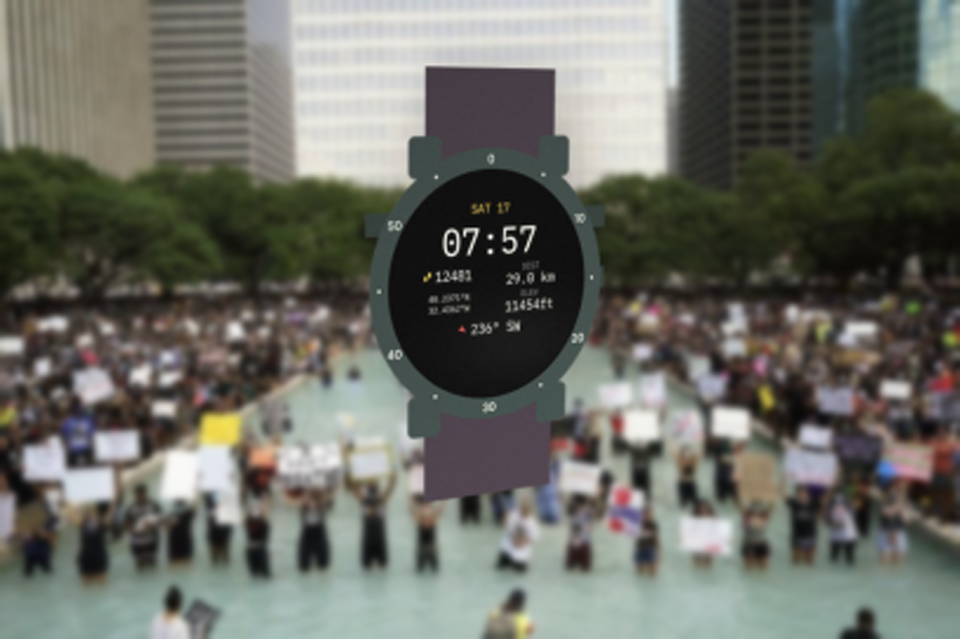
7:57
